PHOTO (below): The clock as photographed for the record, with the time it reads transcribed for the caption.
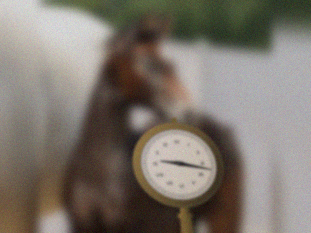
9:17
